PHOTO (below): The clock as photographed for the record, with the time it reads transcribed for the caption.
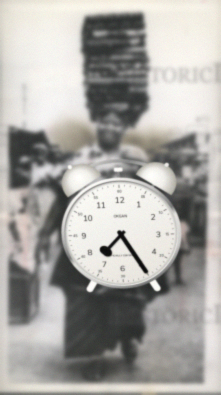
7:25
